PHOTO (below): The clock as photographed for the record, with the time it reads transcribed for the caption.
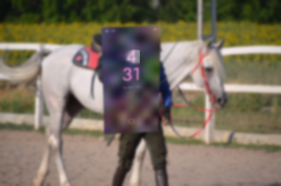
4:31
